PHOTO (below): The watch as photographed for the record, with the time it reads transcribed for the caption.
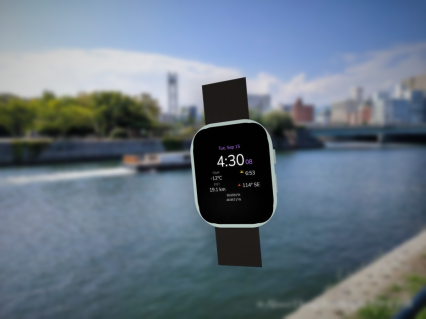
4:30
